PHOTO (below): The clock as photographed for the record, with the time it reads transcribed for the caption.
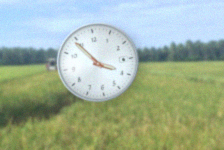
3:54
